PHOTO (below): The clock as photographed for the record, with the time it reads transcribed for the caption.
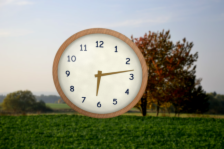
6:13
